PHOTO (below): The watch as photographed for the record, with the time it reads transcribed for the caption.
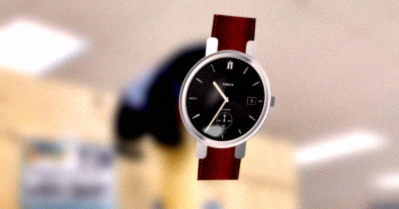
10:35
